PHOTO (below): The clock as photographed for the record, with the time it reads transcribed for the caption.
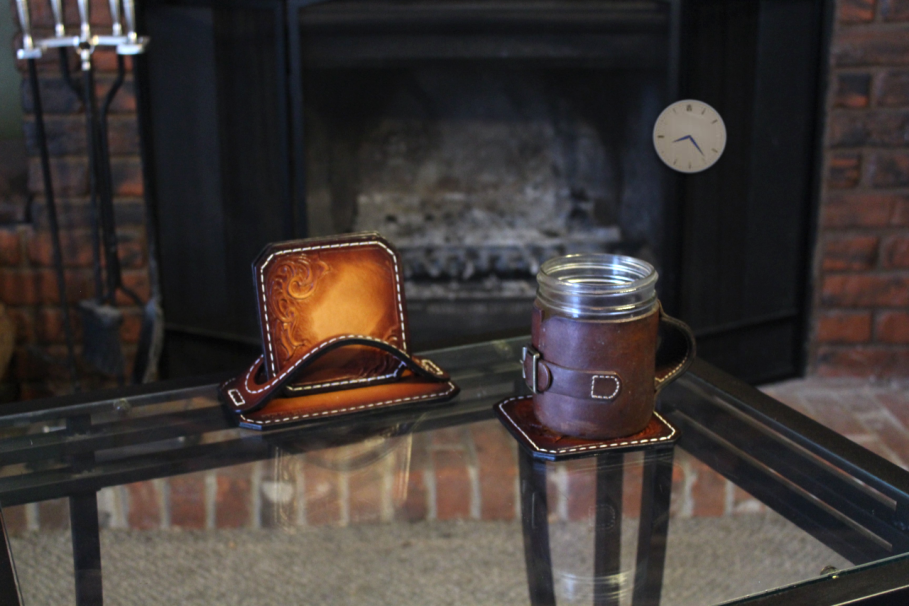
8:24
